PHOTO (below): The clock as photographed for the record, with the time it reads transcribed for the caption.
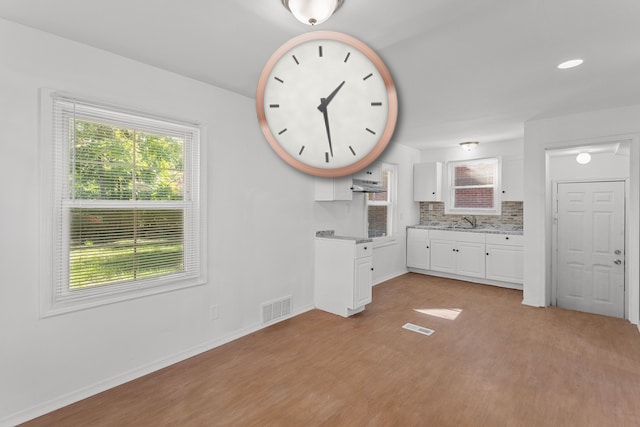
1:29
